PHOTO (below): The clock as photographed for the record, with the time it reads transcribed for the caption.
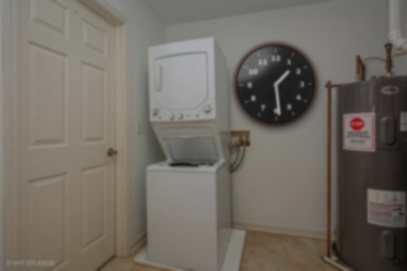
1:29
